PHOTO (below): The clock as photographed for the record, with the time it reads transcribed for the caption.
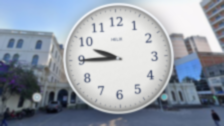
9:45
